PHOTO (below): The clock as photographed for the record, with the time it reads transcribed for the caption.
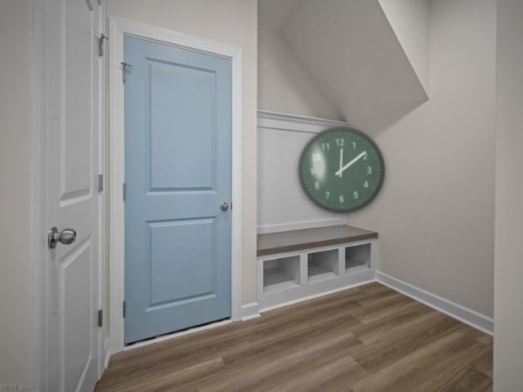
12:09
